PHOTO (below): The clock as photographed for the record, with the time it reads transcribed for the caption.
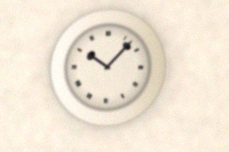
10:07
